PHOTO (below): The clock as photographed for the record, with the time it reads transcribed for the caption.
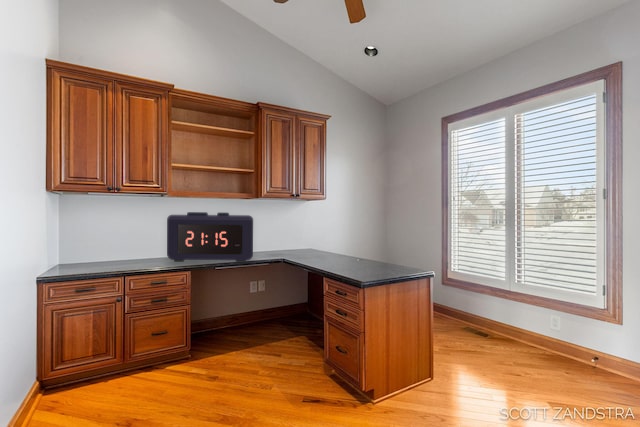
21:15
